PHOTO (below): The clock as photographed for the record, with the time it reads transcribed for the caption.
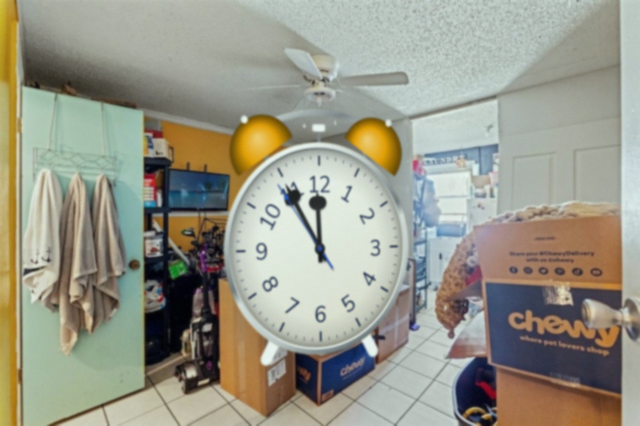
11:54:54
